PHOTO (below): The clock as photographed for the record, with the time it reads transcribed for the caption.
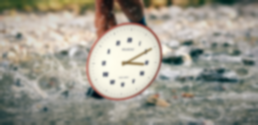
3:10
